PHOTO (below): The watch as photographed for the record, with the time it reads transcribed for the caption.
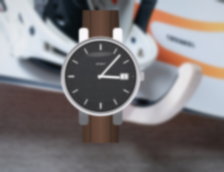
3:07
